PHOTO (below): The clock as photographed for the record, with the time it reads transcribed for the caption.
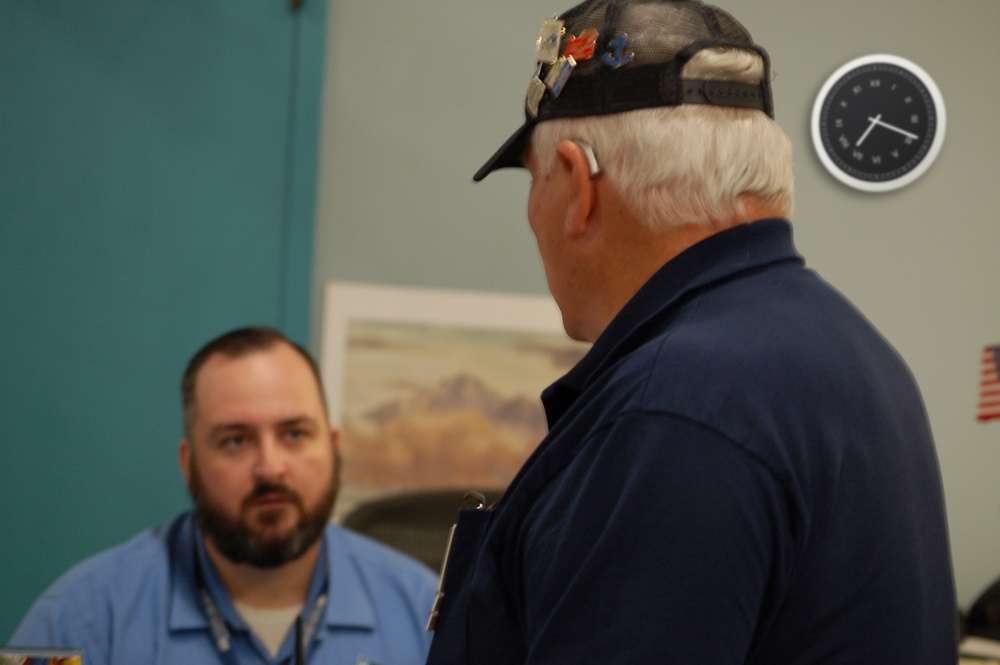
7:19
